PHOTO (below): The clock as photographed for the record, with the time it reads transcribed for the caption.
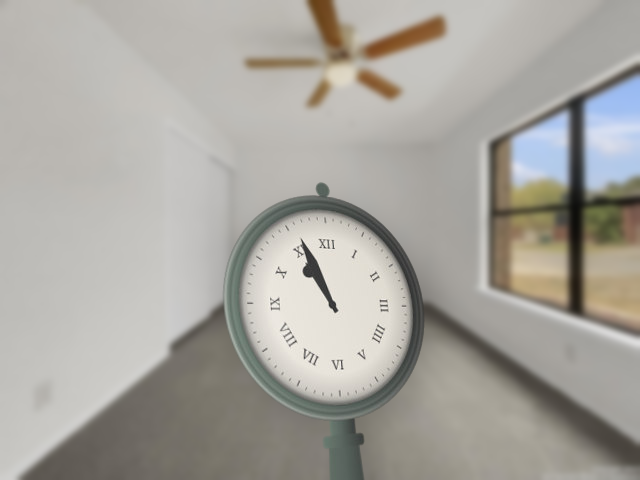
10:56
